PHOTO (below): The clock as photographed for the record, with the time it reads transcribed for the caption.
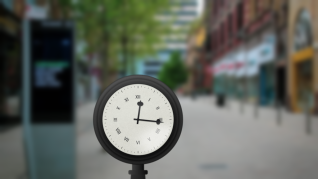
12:16
